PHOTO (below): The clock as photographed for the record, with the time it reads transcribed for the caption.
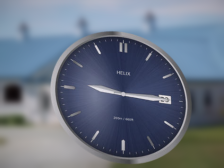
9:15
